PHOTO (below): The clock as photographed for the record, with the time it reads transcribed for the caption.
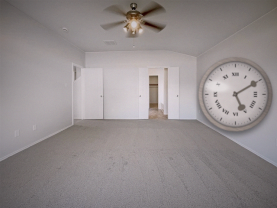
5:10
